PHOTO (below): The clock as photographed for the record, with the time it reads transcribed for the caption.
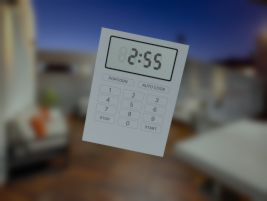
2:55
